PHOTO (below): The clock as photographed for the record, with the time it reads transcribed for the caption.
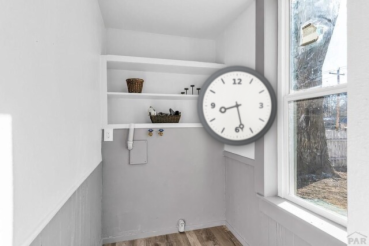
8:28
